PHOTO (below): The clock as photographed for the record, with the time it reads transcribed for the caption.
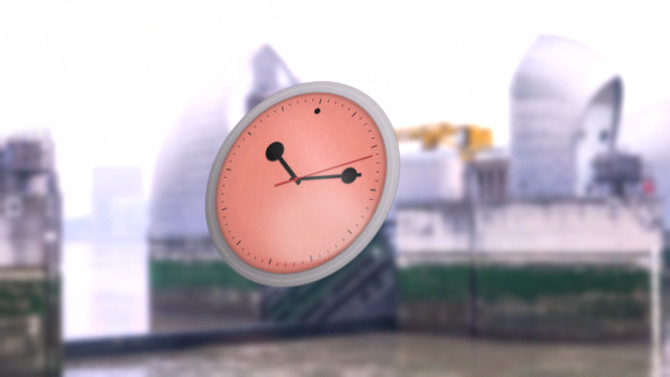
10:13:11
